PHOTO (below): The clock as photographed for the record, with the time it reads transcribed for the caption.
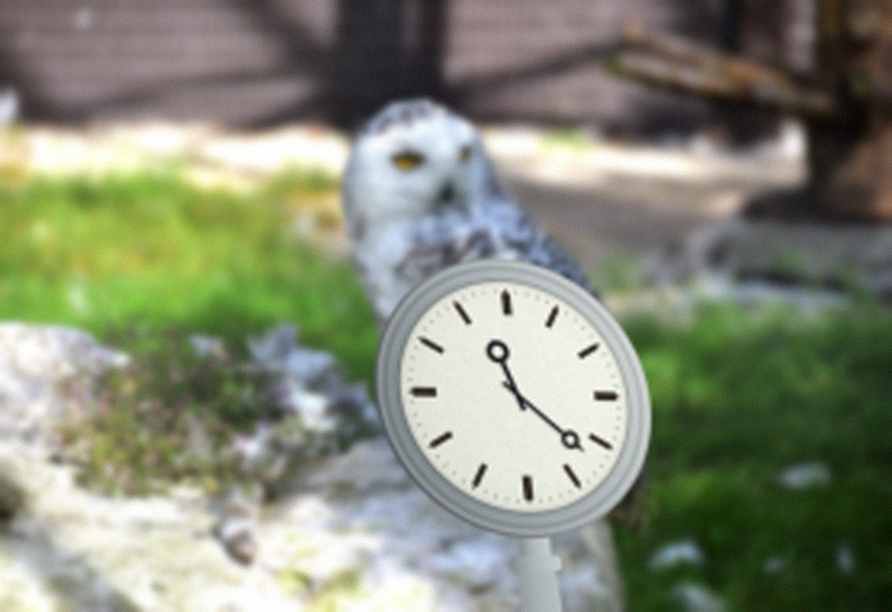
11:22
